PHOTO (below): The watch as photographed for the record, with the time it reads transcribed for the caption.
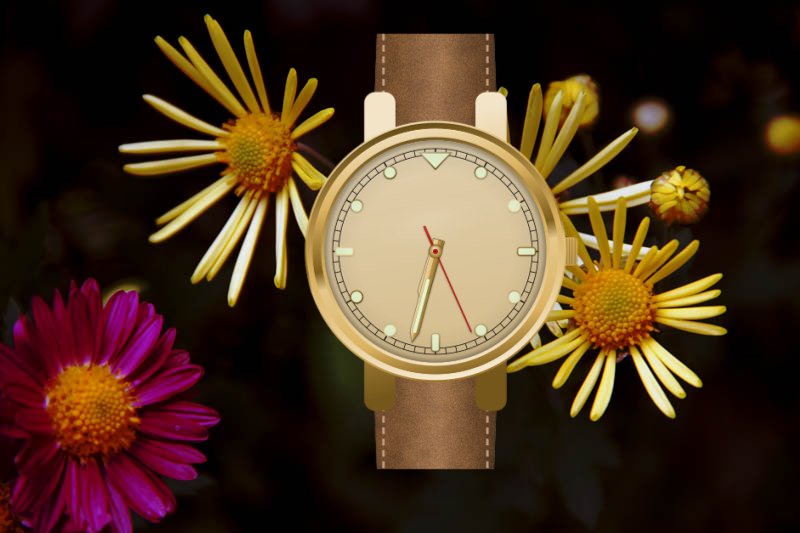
6:32:26
